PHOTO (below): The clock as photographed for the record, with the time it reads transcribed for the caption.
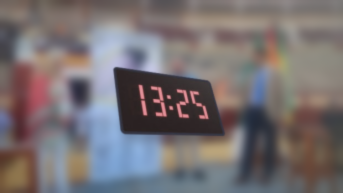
13:25
